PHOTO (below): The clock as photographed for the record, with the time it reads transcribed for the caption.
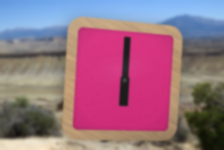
6:00
